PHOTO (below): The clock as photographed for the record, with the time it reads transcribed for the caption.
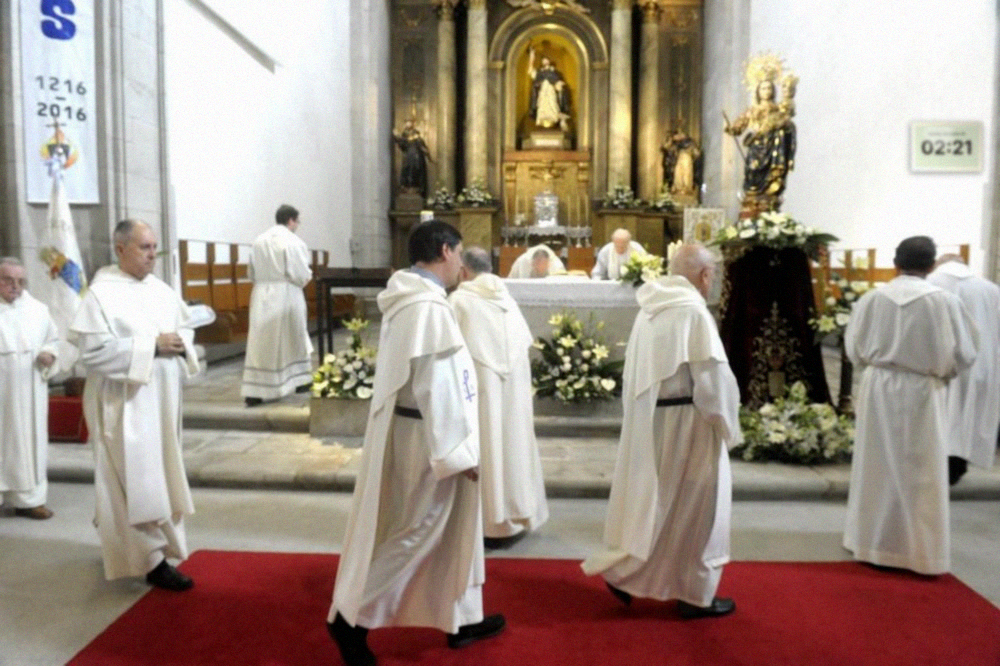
2:21
